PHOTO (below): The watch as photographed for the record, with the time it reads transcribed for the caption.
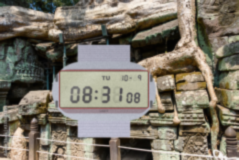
8:31:08
